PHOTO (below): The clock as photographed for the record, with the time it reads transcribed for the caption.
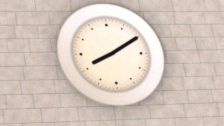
8:10
